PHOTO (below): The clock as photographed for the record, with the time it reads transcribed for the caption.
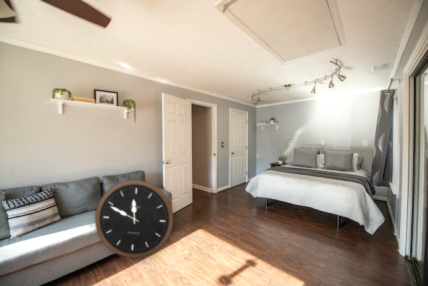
11:49
